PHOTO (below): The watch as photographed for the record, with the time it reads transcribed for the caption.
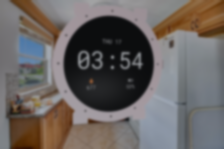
3:54
